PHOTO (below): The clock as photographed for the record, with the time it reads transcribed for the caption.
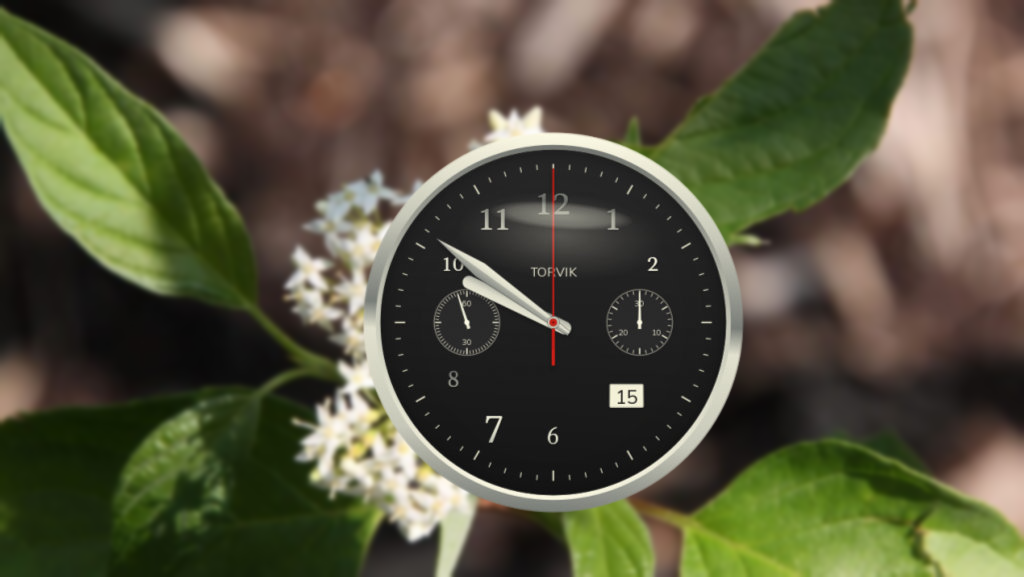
9:50:57
